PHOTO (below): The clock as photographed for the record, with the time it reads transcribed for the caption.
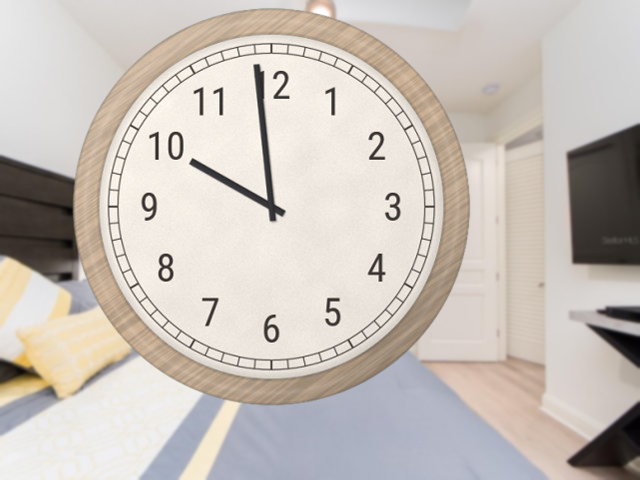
9:59
